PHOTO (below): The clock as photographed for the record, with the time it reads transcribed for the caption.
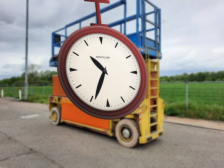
10:34
